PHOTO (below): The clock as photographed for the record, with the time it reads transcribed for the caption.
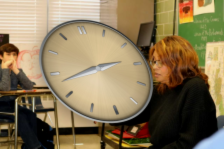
2:43
